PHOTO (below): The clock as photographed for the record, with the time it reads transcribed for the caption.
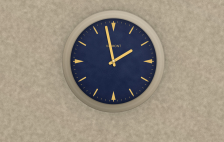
1:58
